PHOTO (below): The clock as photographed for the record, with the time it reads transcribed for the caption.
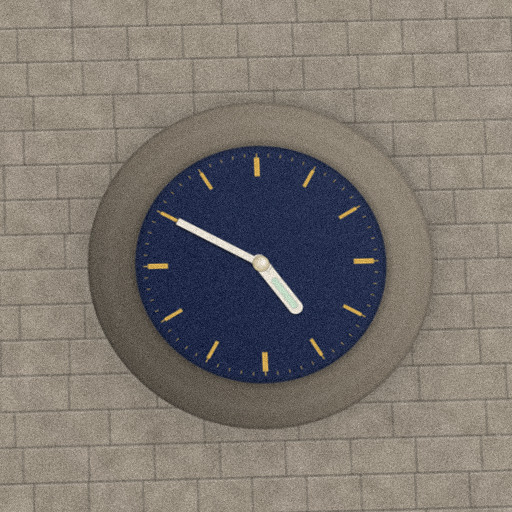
4:50
